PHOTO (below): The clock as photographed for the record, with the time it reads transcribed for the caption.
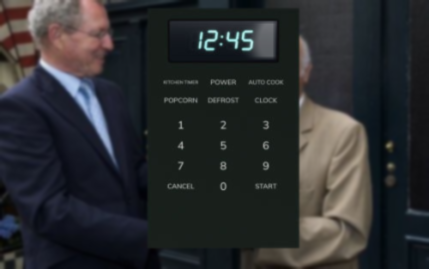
12:45
